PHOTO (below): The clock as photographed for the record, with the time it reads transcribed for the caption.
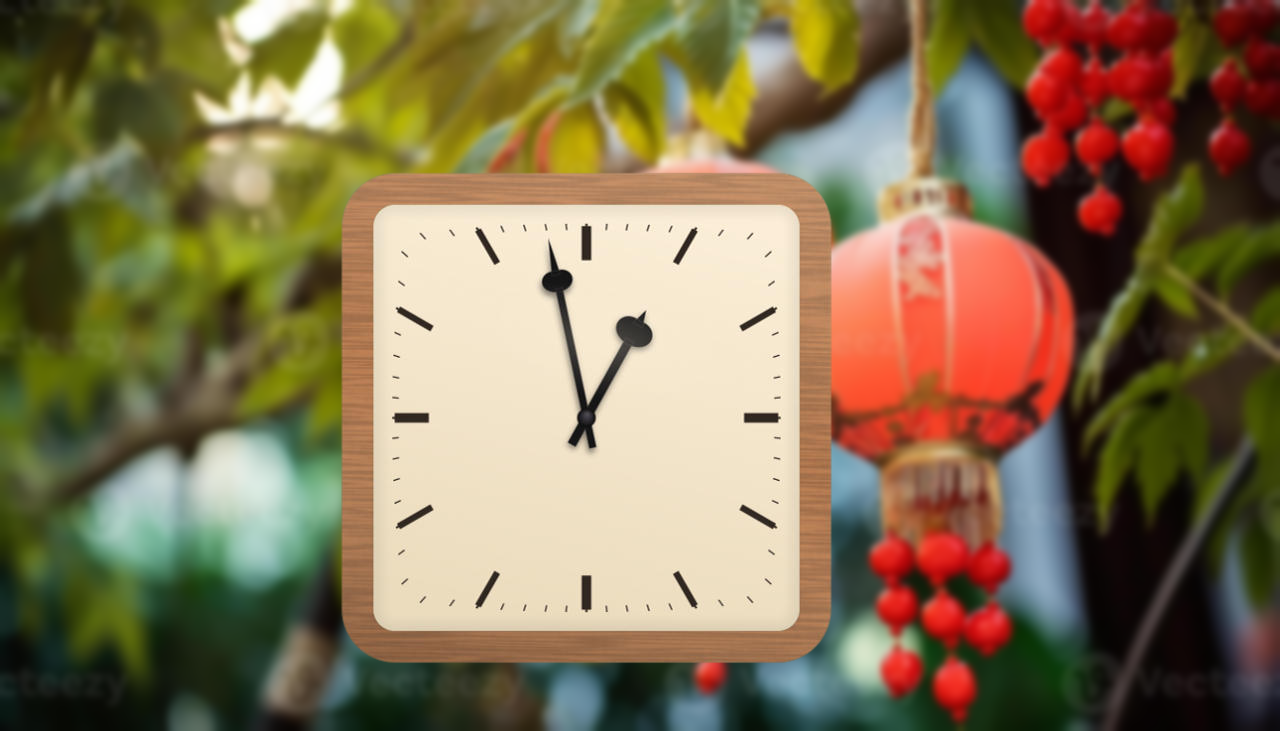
12:58
